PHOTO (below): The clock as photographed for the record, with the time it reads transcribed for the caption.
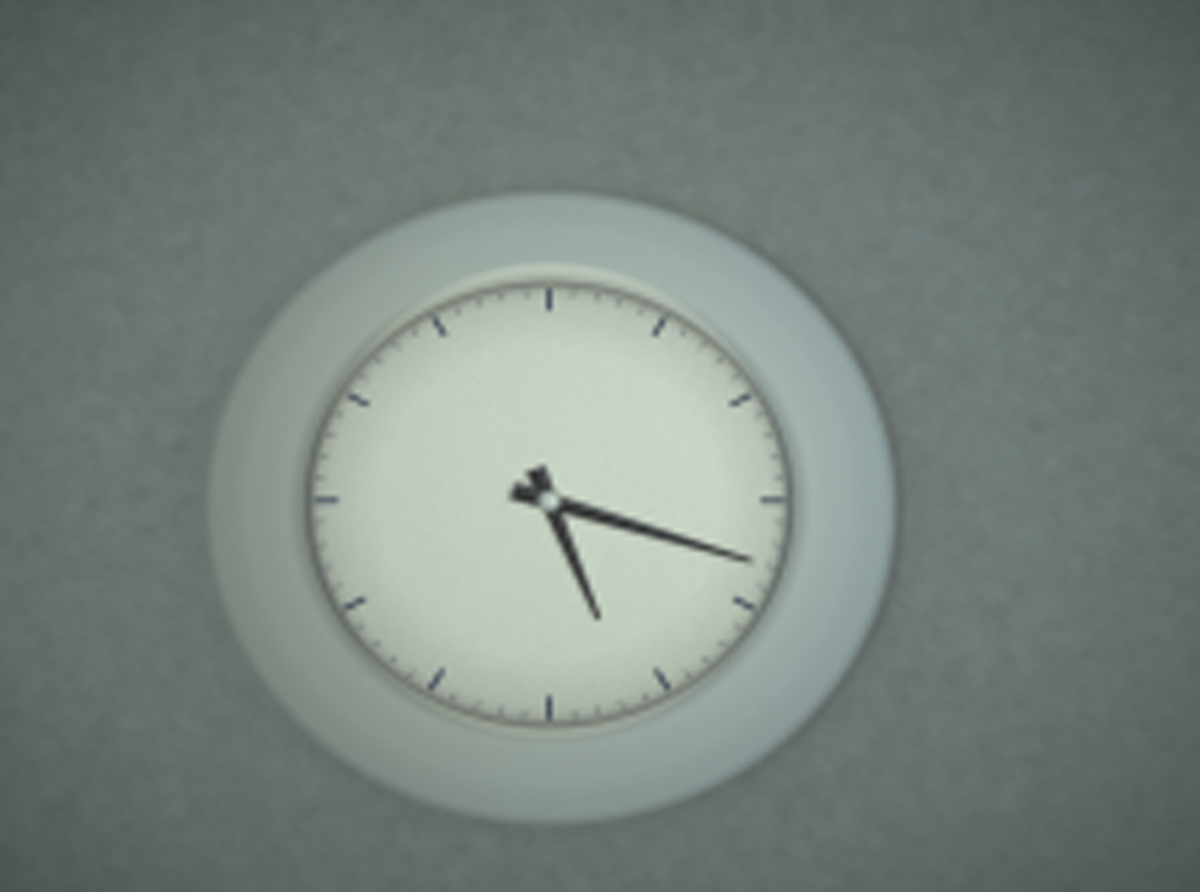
5:18
